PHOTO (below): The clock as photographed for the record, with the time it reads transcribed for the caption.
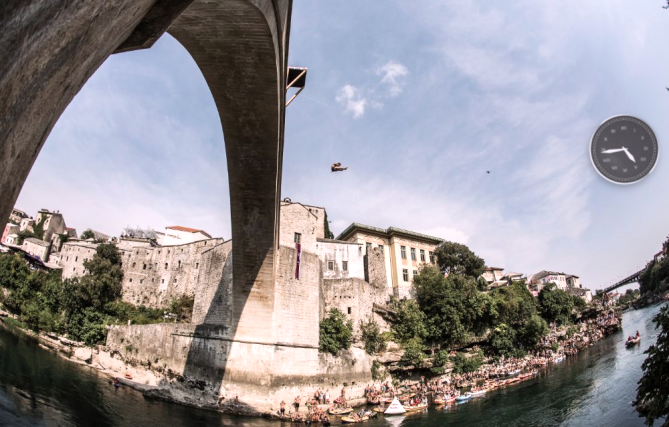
4:44
